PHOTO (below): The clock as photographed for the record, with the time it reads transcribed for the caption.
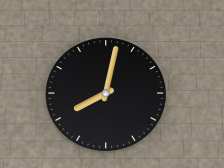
8:02
